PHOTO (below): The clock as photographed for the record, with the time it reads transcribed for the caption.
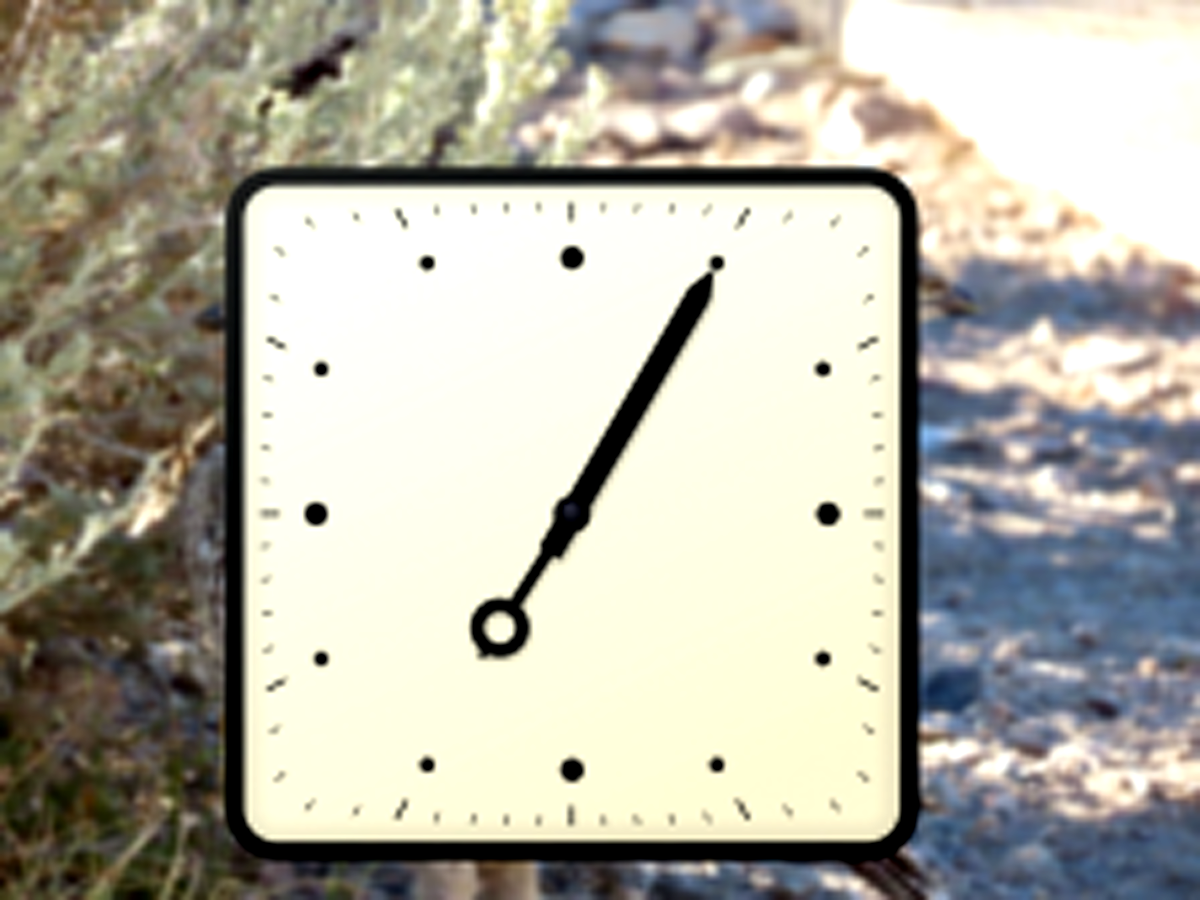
7:05
